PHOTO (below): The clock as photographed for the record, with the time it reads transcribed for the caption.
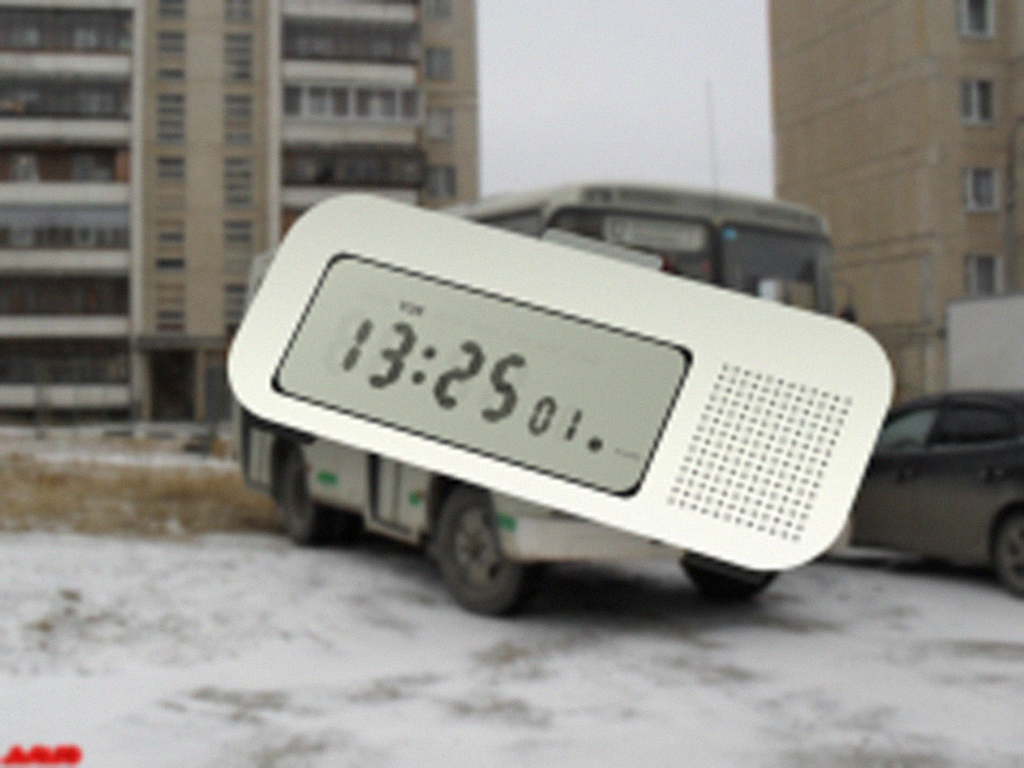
13:25:01
